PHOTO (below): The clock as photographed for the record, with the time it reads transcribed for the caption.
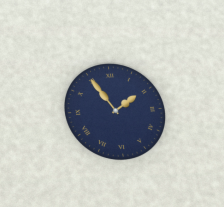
1:55
